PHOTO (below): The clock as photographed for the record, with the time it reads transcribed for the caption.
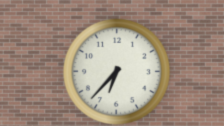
6:37
